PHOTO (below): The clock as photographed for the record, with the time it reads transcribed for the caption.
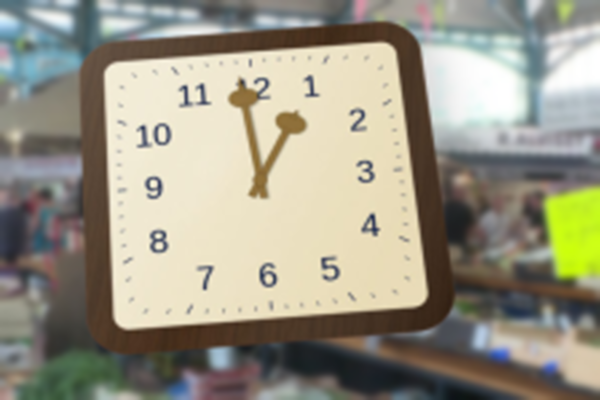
12:59
